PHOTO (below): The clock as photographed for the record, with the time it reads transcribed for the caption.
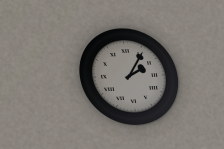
2:06
